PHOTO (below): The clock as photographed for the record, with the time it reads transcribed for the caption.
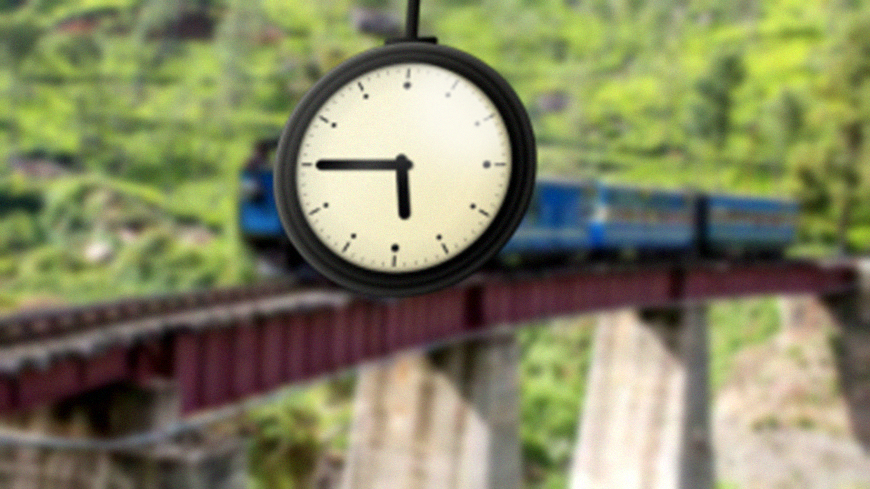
5:45
